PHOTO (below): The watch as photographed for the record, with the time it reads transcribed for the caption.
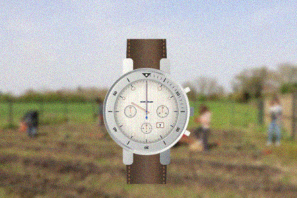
10:00
